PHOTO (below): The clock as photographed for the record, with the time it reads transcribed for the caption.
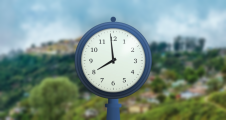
7:59
